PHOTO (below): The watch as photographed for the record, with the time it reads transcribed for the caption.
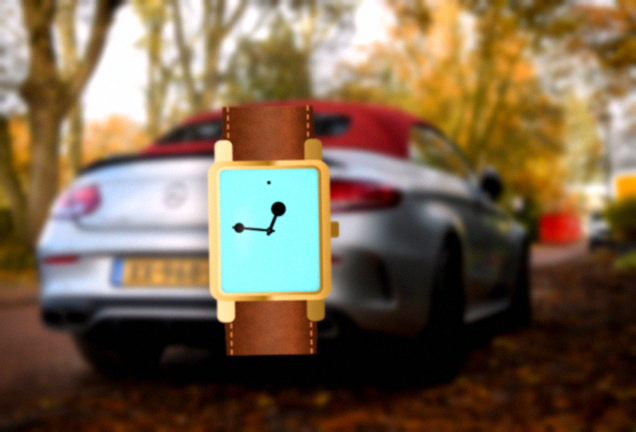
12:46
